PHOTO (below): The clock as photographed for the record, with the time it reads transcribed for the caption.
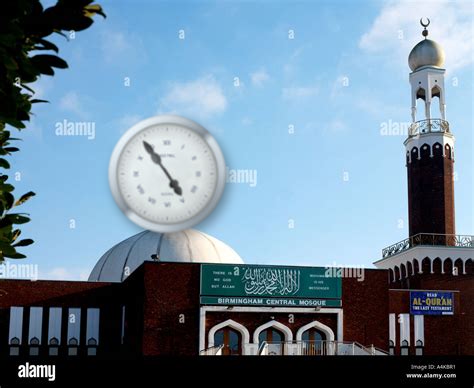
4:54
